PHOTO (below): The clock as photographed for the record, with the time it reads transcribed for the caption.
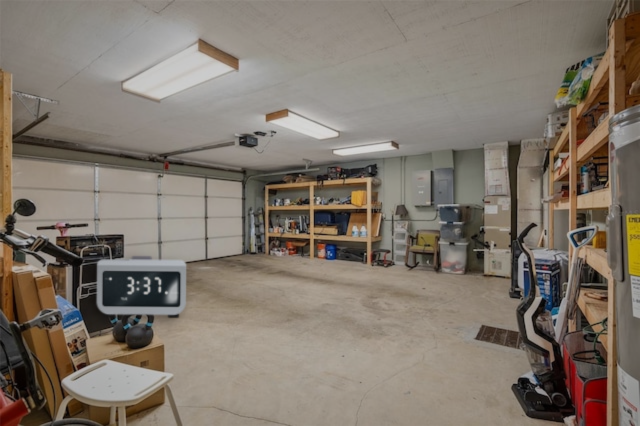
3:37
